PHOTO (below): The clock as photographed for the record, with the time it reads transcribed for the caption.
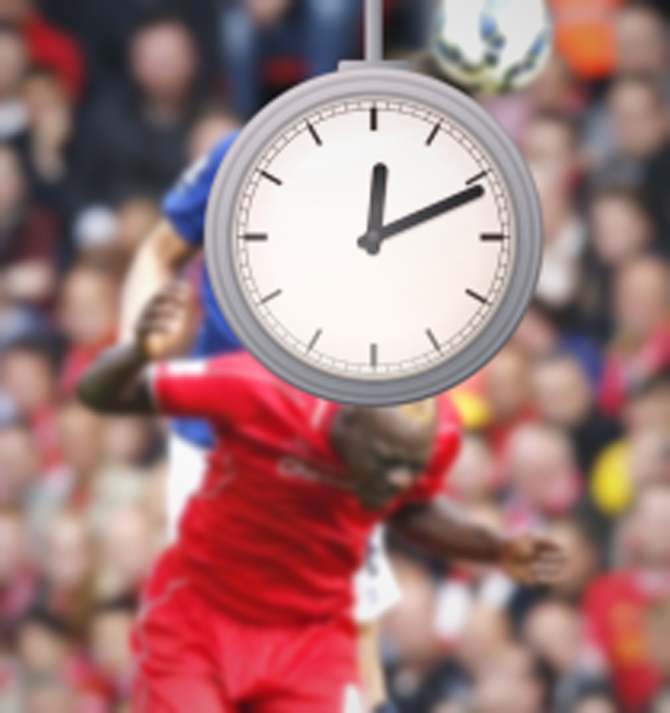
12:11
